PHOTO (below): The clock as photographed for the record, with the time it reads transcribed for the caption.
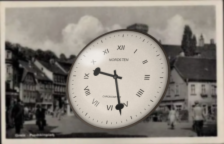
9:27
